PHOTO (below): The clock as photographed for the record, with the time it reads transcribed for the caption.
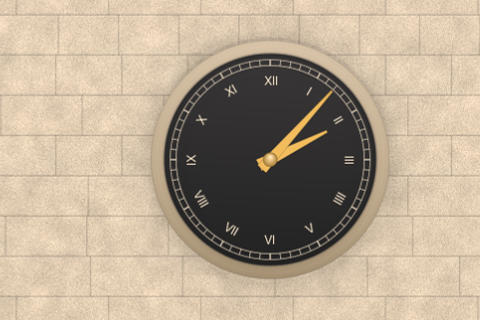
2:07
